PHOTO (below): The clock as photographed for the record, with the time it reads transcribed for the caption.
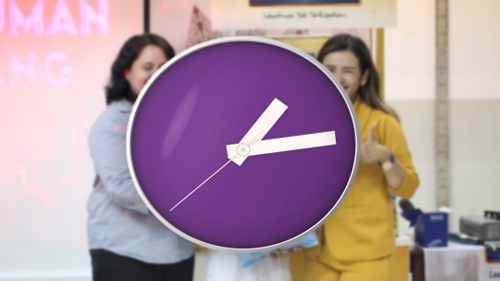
1:13:38
